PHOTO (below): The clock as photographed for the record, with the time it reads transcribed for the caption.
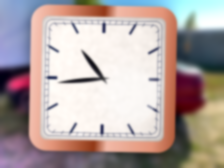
10:44
